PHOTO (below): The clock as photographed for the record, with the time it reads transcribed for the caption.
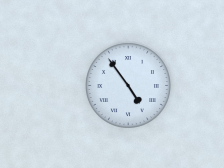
4:54
